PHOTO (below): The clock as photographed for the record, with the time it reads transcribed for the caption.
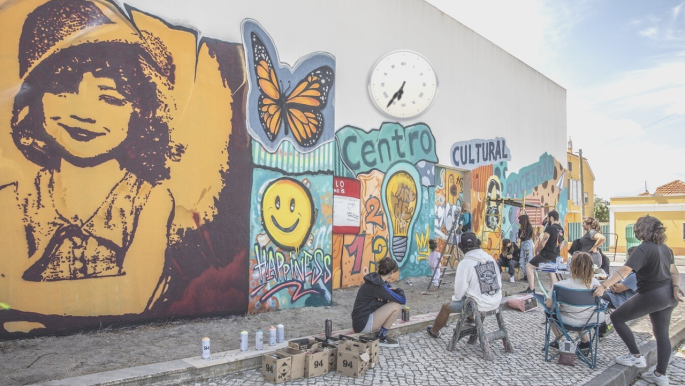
6:36
